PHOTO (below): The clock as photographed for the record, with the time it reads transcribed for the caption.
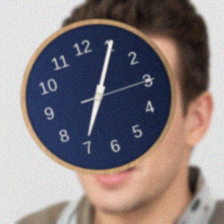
7:05:15
